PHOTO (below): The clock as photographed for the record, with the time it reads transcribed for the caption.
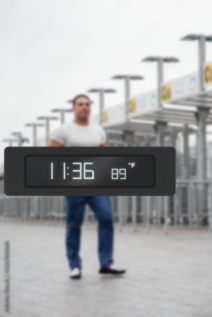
11:36
